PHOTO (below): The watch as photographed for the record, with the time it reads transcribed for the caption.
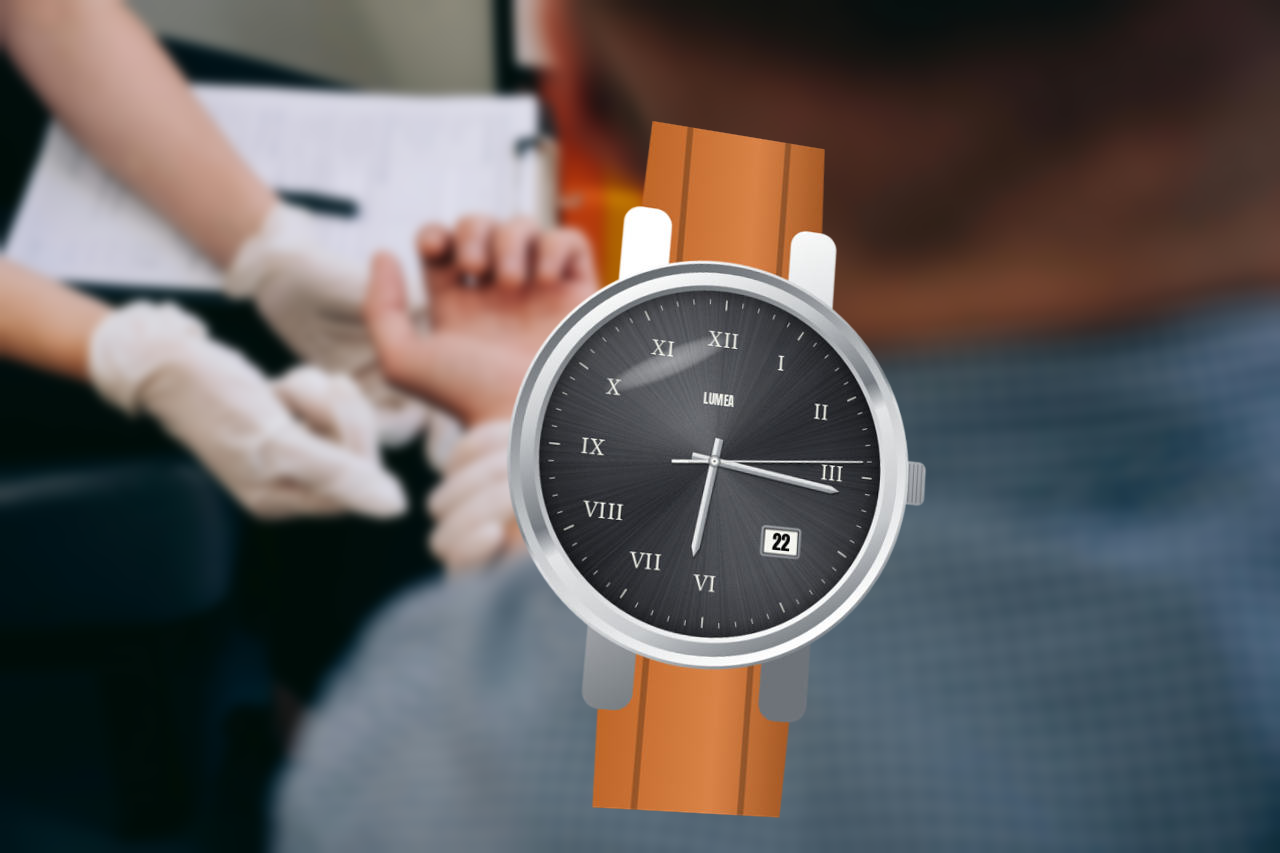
6:16:14
